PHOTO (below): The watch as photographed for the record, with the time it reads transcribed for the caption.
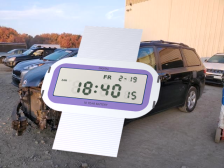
18:40:15
